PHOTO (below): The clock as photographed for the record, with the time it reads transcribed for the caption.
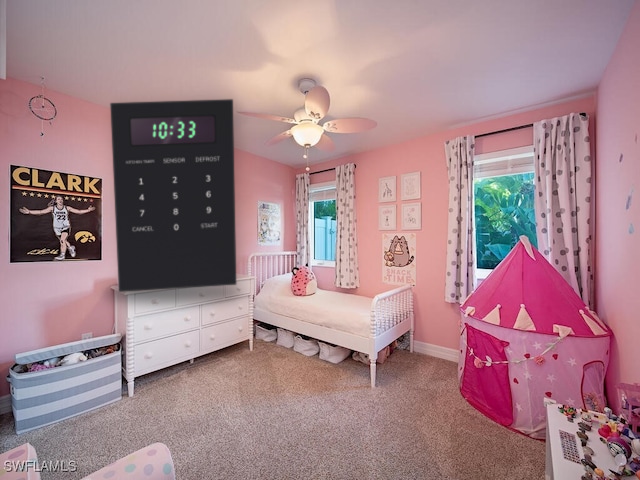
10:33
